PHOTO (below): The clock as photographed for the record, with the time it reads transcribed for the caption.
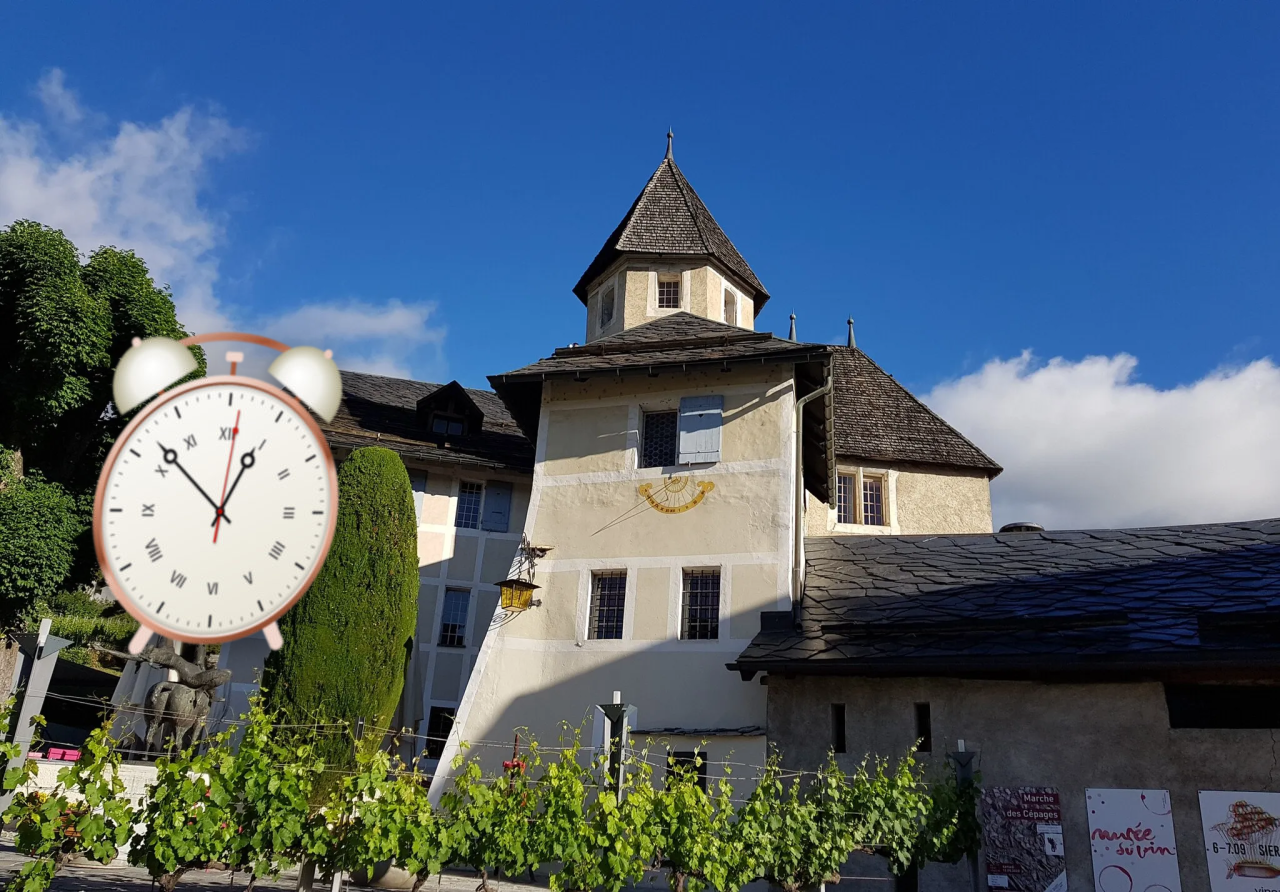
12:52:01
